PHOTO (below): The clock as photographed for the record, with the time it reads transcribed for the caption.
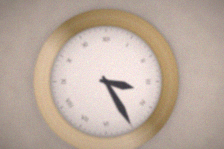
3:25
